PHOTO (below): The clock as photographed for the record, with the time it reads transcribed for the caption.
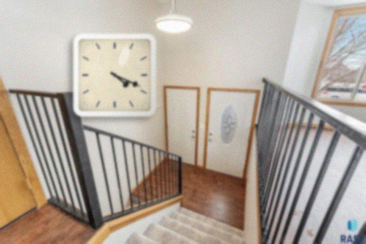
4:19
